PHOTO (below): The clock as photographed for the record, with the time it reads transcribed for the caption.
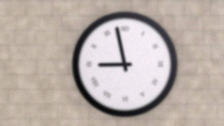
8:58
